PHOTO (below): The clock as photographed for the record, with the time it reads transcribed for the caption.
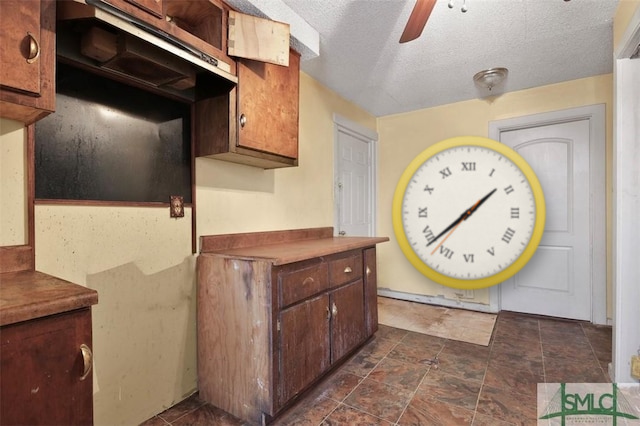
1:38:37
